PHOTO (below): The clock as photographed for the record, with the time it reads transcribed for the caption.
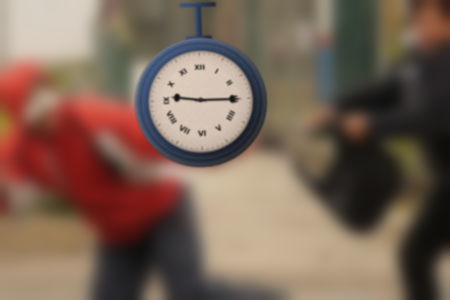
9:15
